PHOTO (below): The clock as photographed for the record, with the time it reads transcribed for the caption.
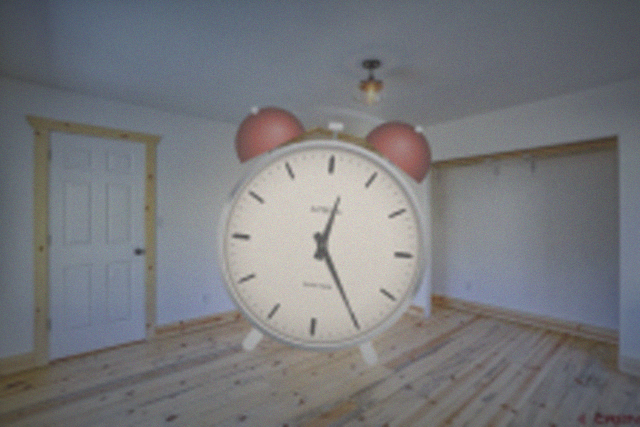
12:25
